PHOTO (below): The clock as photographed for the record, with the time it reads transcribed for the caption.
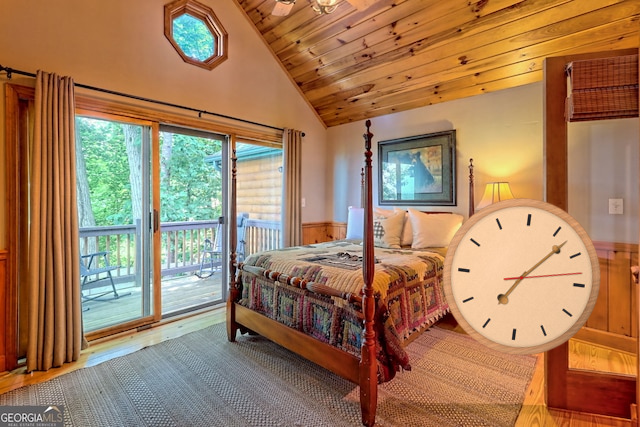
7:07:13
